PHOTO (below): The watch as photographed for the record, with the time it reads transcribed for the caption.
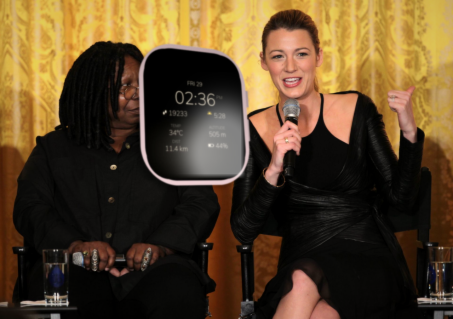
2:36
